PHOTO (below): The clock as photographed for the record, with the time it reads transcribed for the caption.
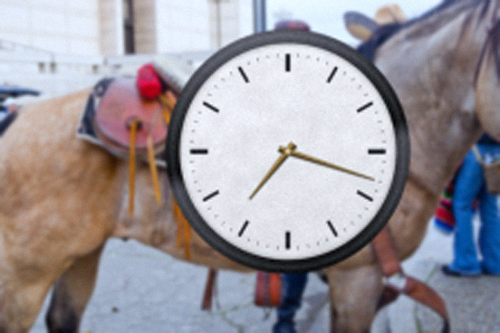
7:18
